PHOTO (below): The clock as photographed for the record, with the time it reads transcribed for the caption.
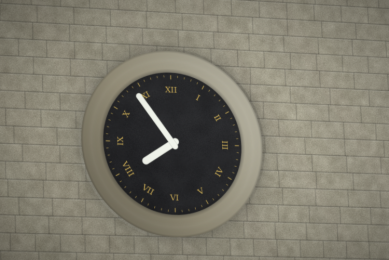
7:54
